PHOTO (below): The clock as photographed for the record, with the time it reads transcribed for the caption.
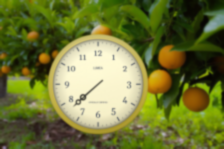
7:38
